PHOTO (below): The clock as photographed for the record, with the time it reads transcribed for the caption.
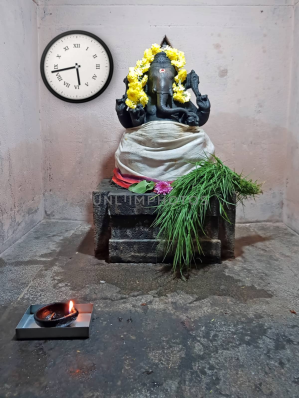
5:43
